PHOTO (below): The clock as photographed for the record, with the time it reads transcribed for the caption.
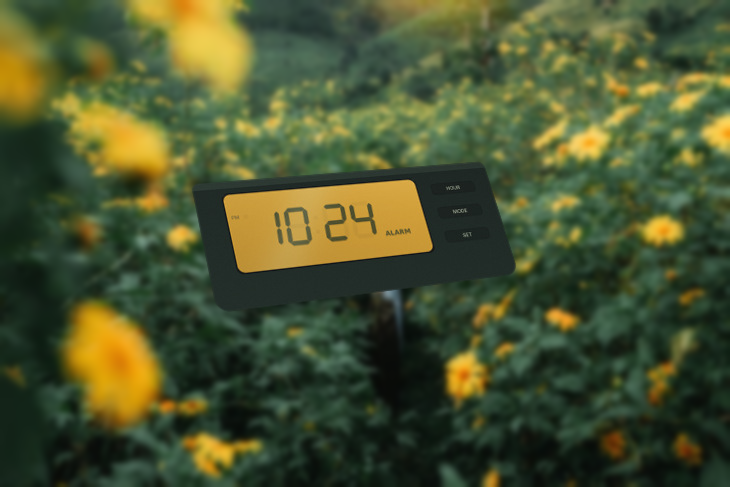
10:24
